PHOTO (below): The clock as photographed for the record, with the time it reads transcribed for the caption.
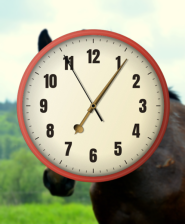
7:05:55
